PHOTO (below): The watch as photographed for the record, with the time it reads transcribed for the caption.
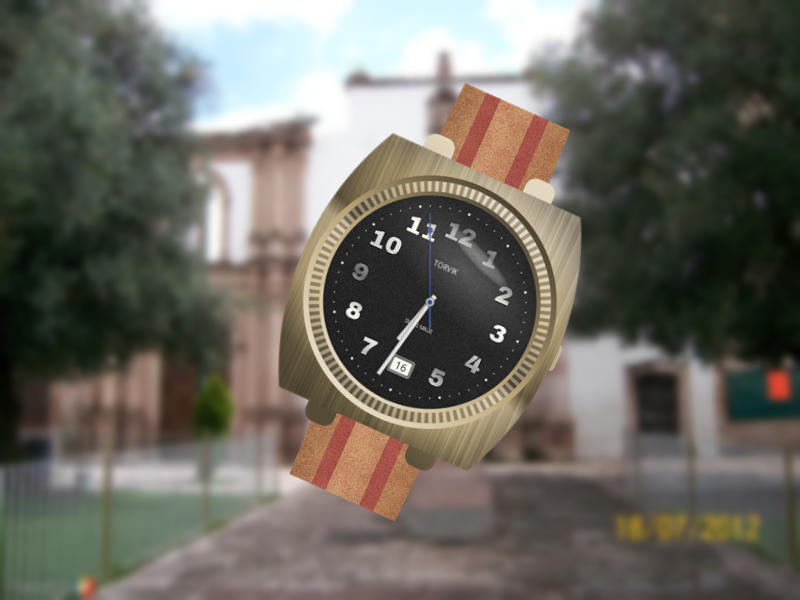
6:31:56
